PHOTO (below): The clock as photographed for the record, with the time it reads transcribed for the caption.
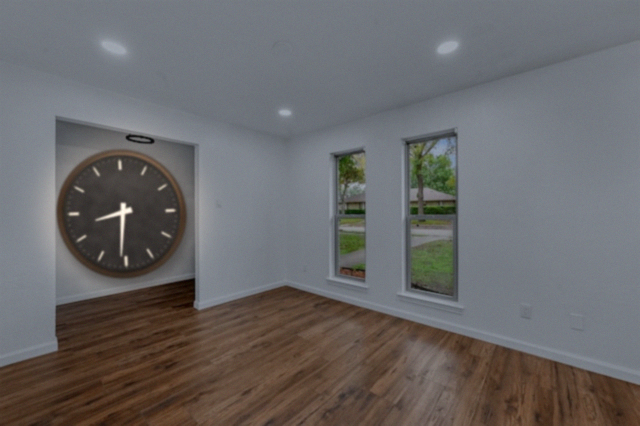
8:31
